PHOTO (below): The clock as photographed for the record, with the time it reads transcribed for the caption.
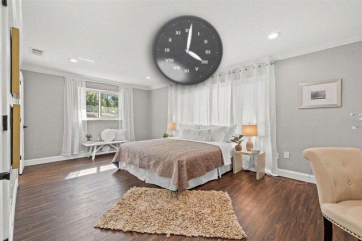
4:01
